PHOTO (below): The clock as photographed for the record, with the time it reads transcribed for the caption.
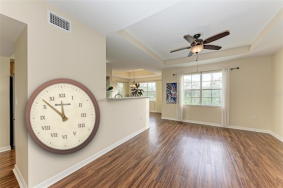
11:52
